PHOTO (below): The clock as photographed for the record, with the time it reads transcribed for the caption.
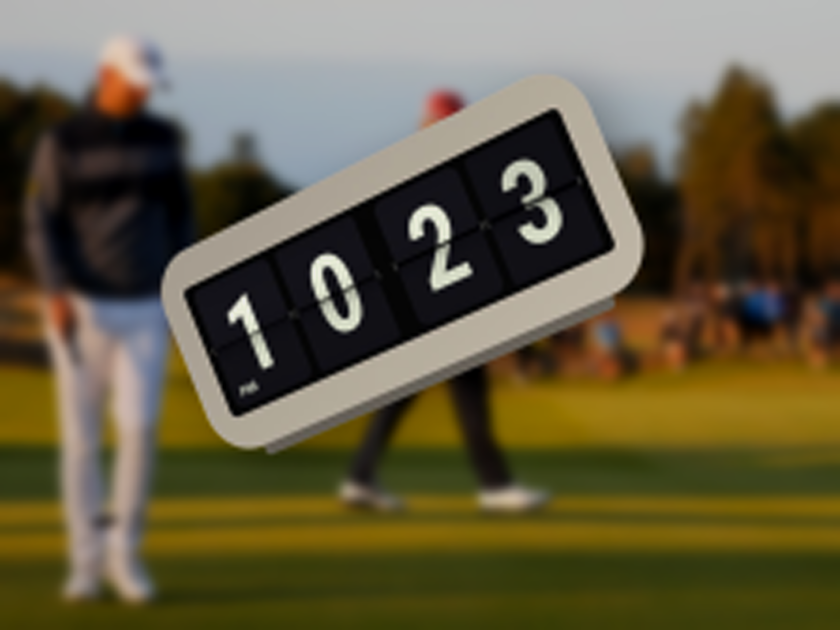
10:23
